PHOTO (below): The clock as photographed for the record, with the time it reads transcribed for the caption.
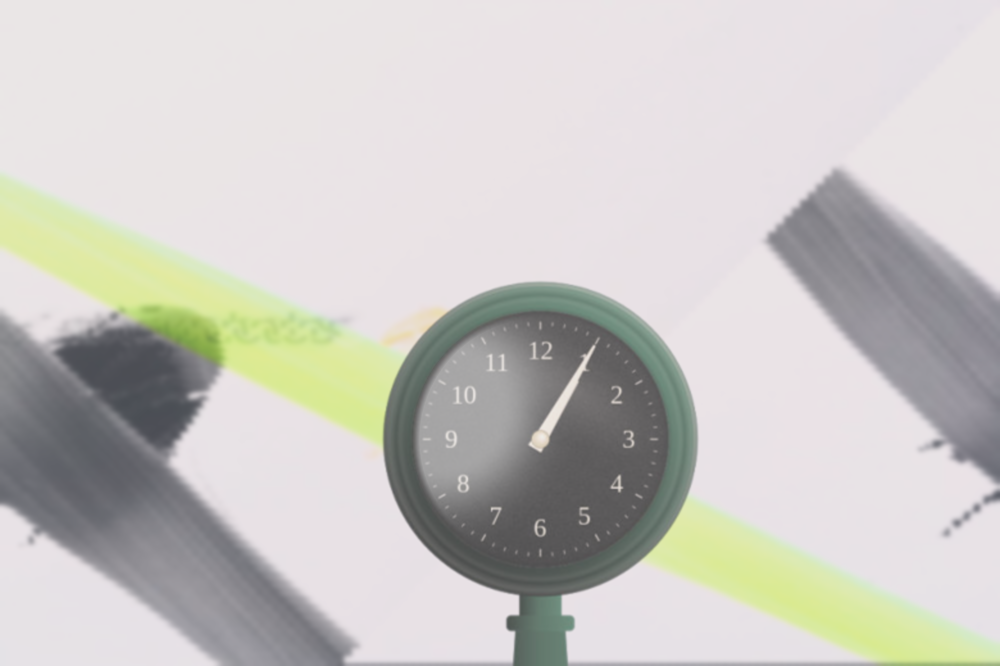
1:05
